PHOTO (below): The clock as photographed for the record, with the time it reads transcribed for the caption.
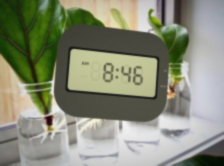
8:46
